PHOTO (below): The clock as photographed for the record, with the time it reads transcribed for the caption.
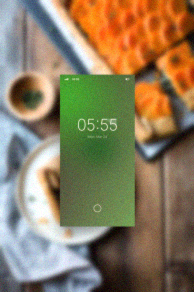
5:55
